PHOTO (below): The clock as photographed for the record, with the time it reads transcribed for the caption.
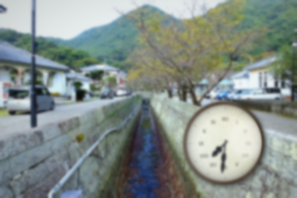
7:31
